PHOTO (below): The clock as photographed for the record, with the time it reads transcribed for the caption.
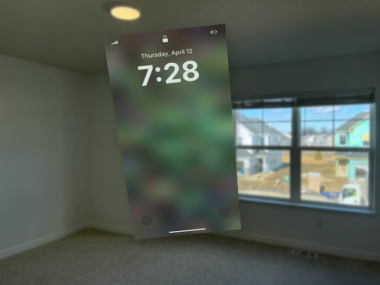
7:28
